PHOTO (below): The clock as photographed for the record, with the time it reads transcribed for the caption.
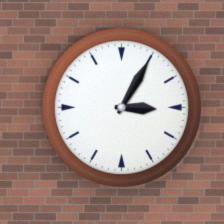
3:05
